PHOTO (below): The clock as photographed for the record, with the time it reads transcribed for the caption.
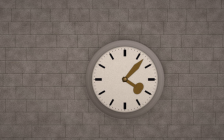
4:07
